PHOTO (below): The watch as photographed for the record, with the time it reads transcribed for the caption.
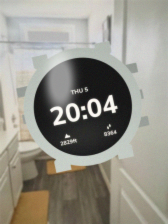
20:04
